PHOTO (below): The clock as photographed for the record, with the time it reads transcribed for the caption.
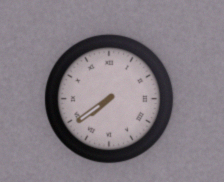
7:39
